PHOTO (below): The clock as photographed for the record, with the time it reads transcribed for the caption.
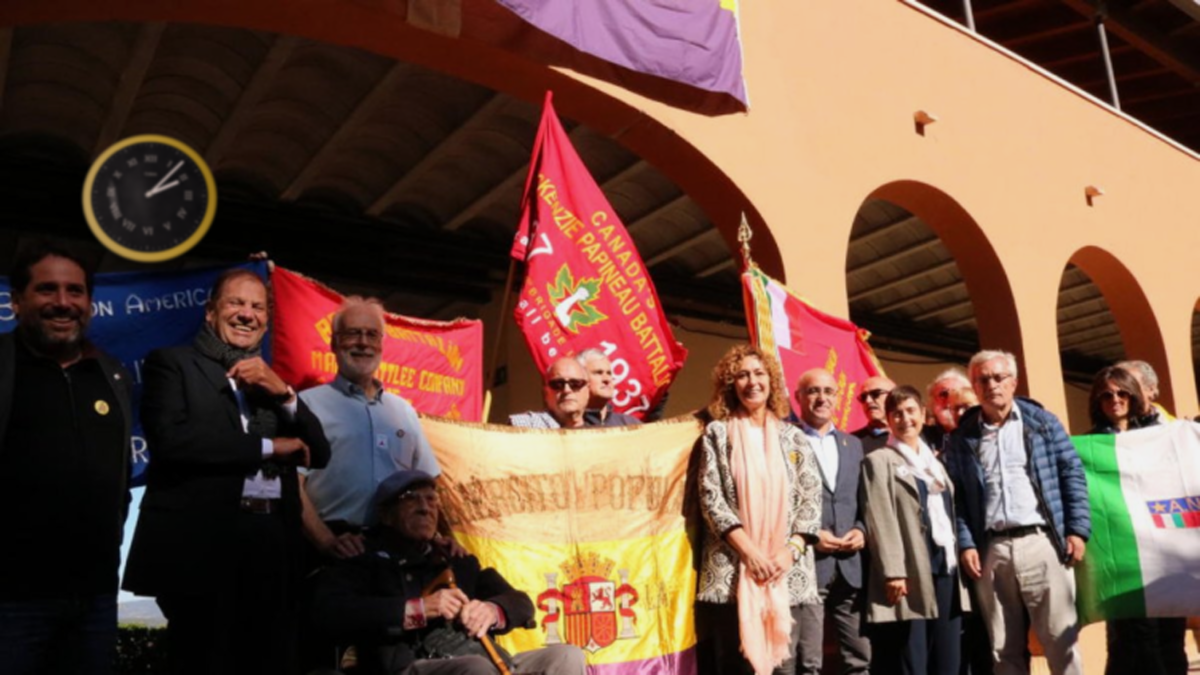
2:07
